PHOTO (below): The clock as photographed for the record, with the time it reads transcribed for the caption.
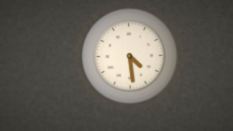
4:29
